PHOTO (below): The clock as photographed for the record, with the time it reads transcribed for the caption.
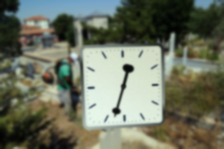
12:33
